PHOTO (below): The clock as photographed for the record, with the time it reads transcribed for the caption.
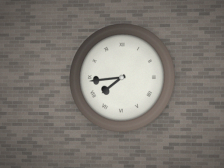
7:44
